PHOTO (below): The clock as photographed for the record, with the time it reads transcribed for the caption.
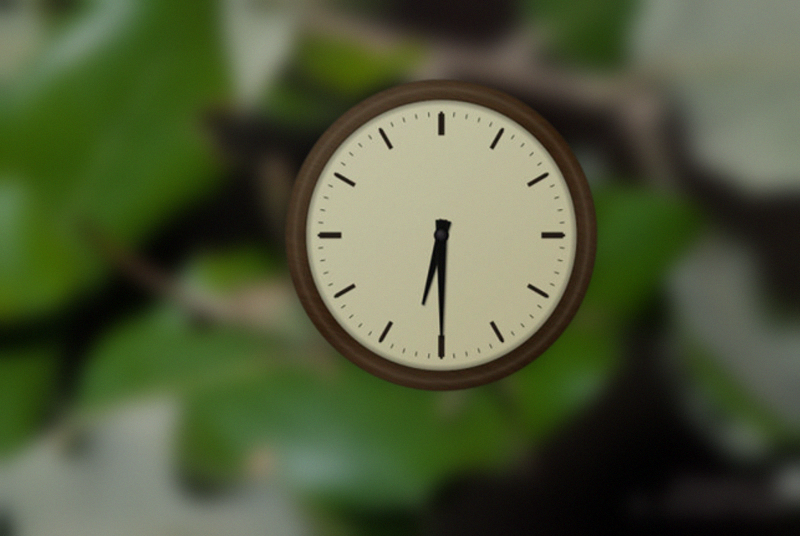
6:30
